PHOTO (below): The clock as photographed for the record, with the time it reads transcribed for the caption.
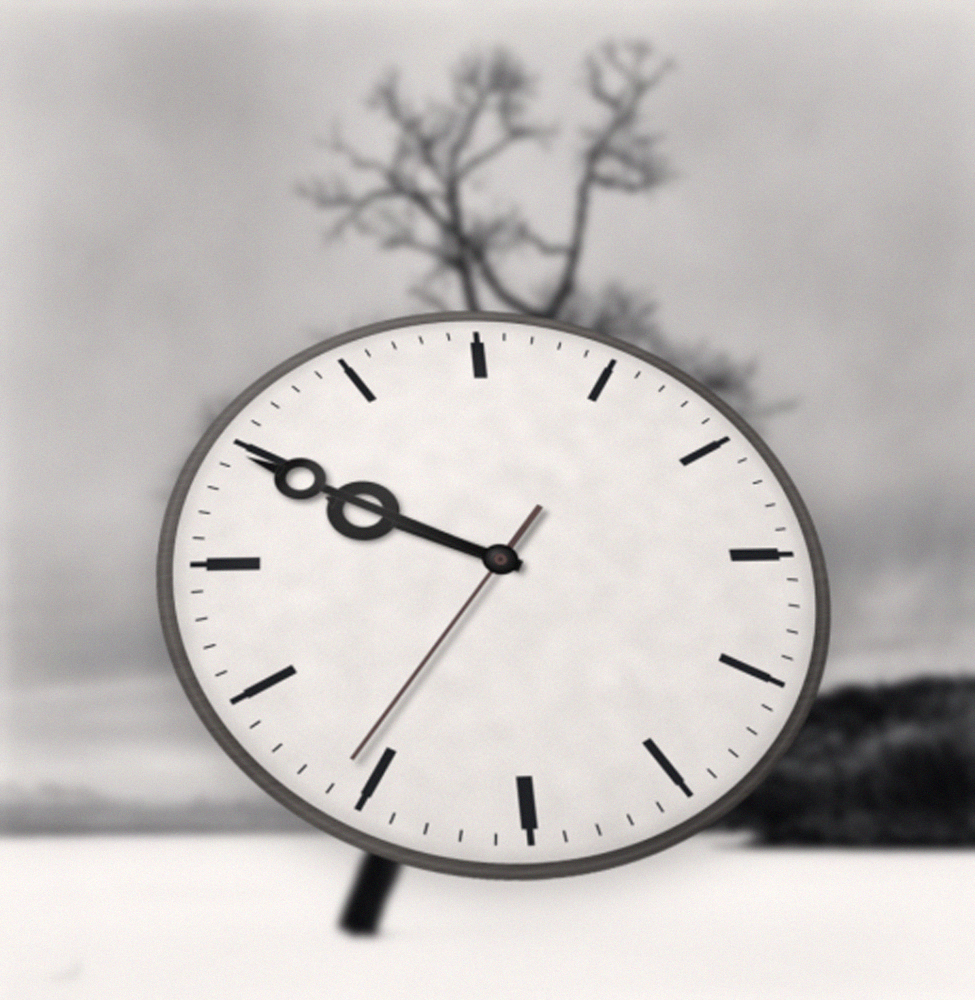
9:49:36
